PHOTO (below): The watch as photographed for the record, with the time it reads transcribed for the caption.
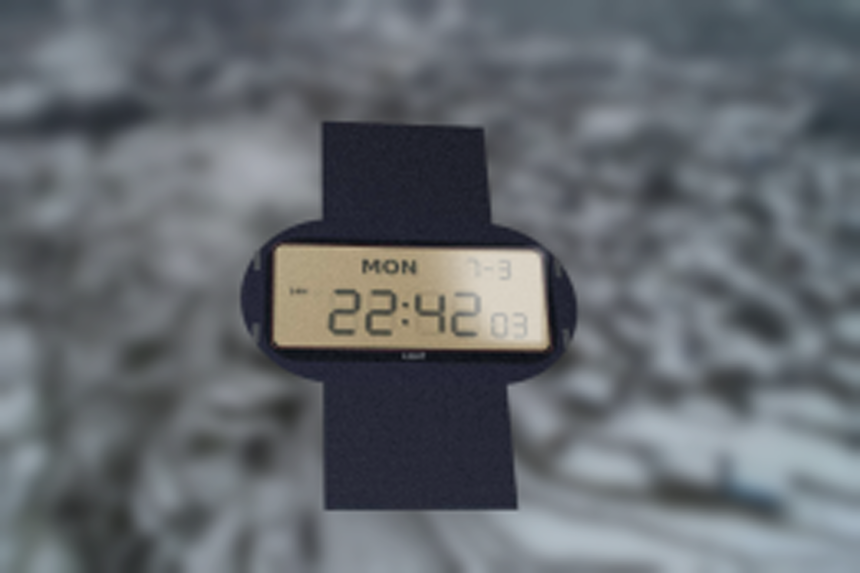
22:42:03
